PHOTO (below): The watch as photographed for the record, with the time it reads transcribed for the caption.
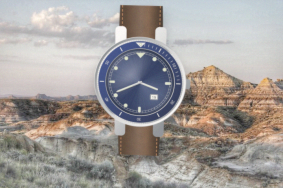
3:41
